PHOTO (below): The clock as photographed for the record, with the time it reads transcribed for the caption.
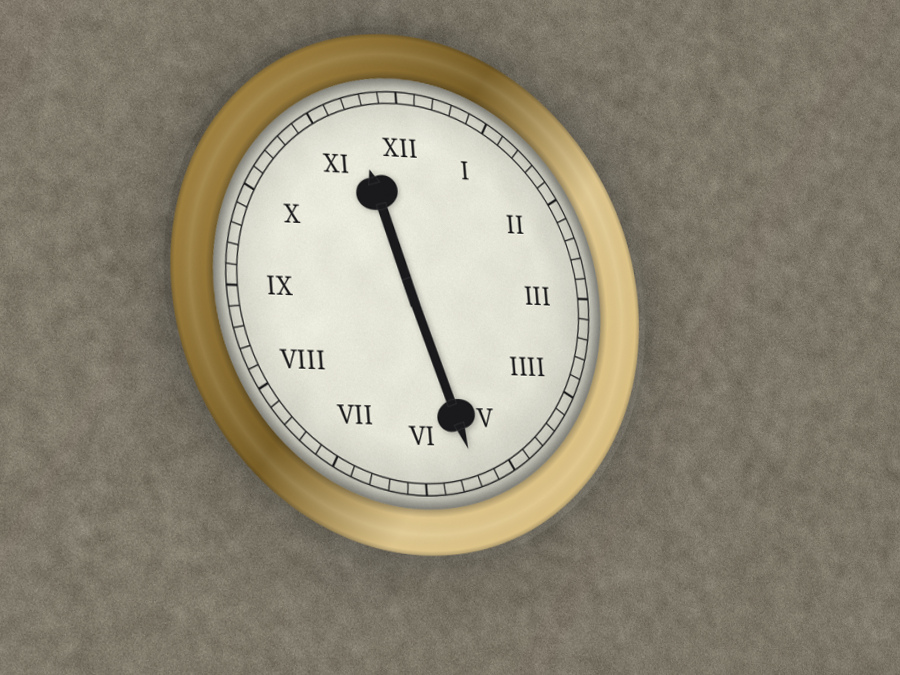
11:27
